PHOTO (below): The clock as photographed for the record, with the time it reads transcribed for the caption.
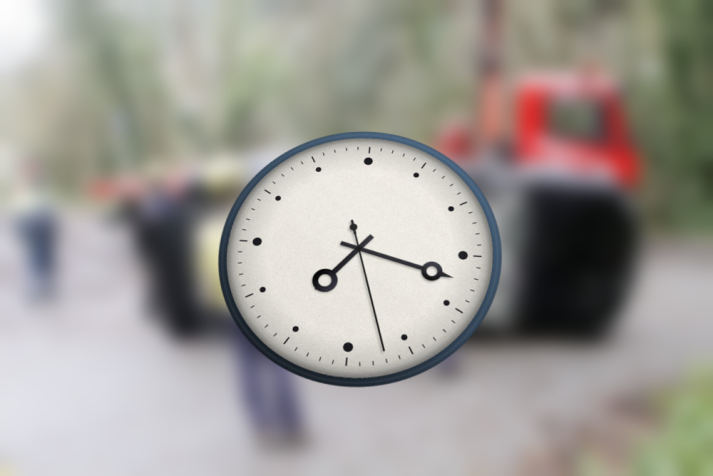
7:17:27
